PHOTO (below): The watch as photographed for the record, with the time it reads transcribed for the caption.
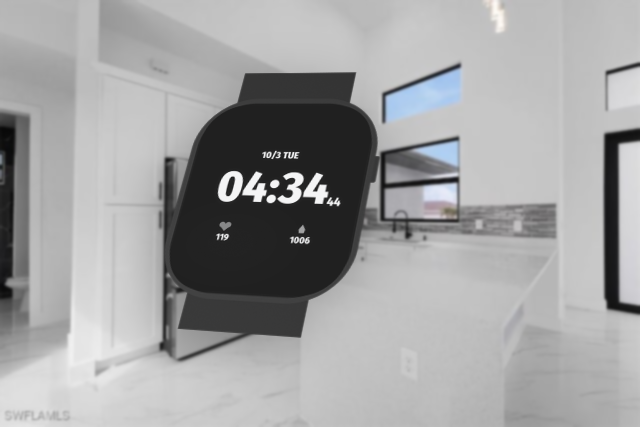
4:34:44
